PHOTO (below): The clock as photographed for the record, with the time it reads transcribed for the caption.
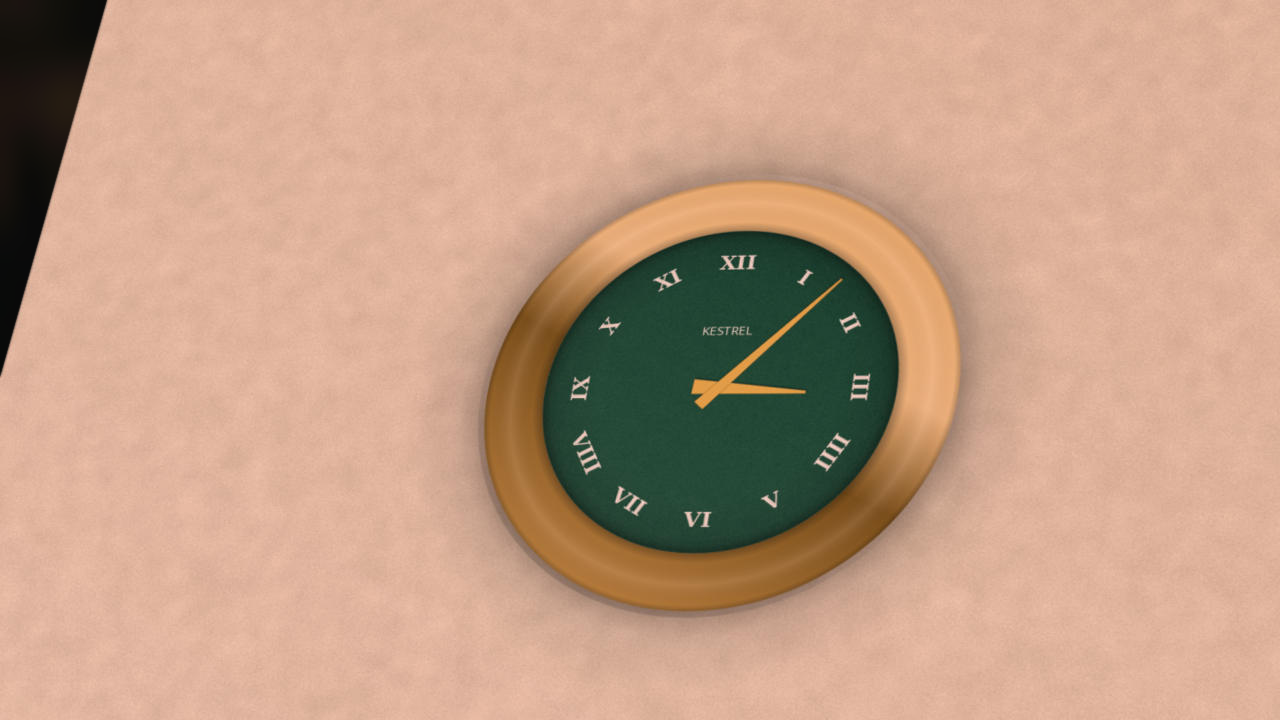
3:07
